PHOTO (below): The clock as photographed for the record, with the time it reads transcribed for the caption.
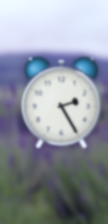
2:25
